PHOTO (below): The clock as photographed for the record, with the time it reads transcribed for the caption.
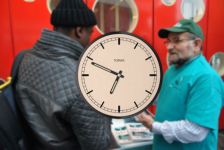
6:49
